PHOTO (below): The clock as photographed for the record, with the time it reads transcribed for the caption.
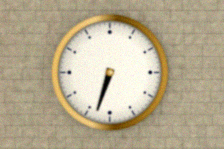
6:33
